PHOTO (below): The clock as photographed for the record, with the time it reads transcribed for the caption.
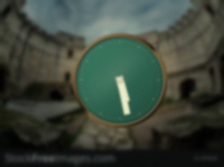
5:28
